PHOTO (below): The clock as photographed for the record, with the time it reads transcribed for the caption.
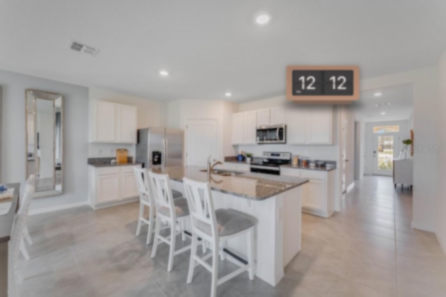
12:12
